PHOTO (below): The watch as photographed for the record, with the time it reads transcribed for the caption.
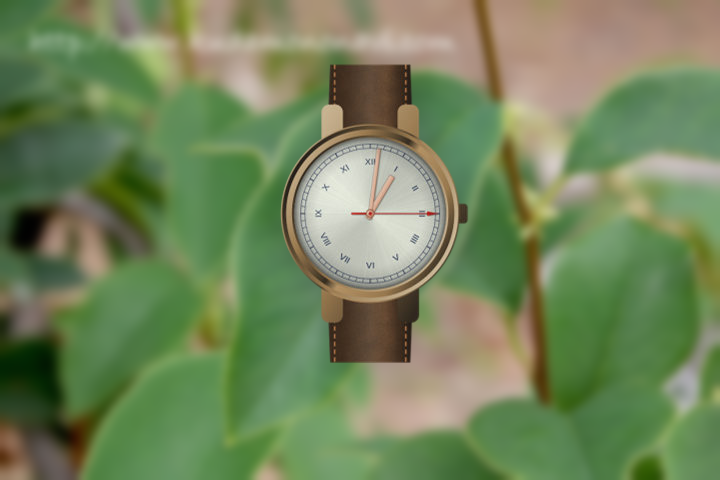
1:01:15
